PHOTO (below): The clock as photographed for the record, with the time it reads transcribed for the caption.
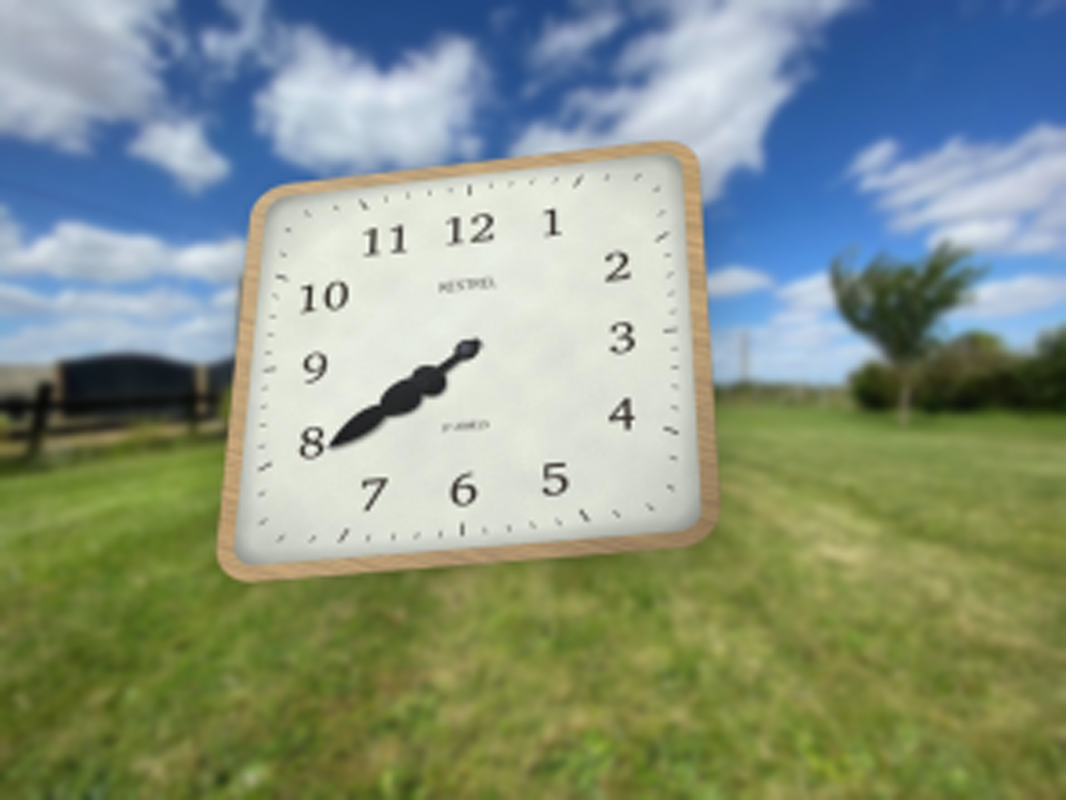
7:39
